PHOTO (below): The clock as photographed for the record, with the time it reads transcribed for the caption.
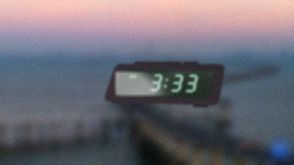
3:33
